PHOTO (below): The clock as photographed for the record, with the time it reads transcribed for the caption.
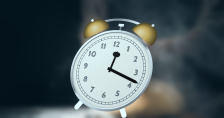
12:18
